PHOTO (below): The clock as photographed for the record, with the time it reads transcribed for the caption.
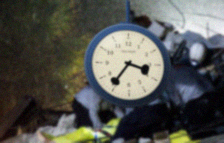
3:36
